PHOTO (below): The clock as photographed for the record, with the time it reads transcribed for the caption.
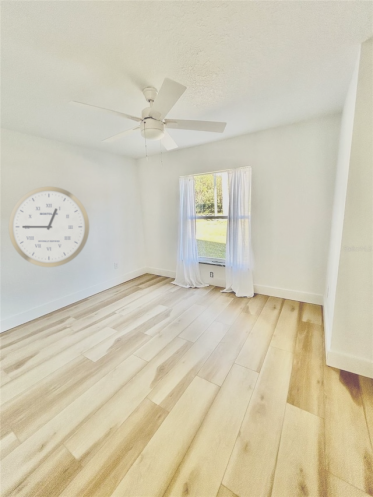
12:45
